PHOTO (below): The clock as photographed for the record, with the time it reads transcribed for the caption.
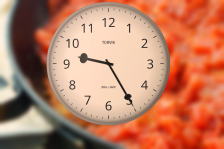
9:25
